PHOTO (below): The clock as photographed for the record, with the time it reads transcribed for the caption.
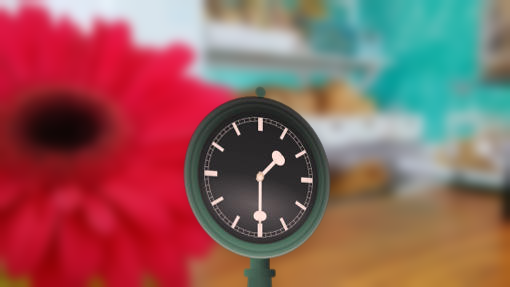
1:30
